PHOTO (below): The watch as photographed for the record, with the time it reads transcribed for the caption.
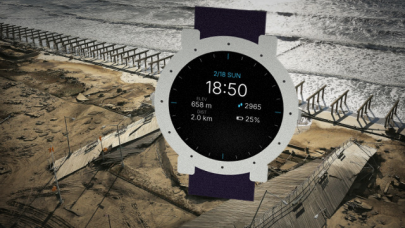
18:50
